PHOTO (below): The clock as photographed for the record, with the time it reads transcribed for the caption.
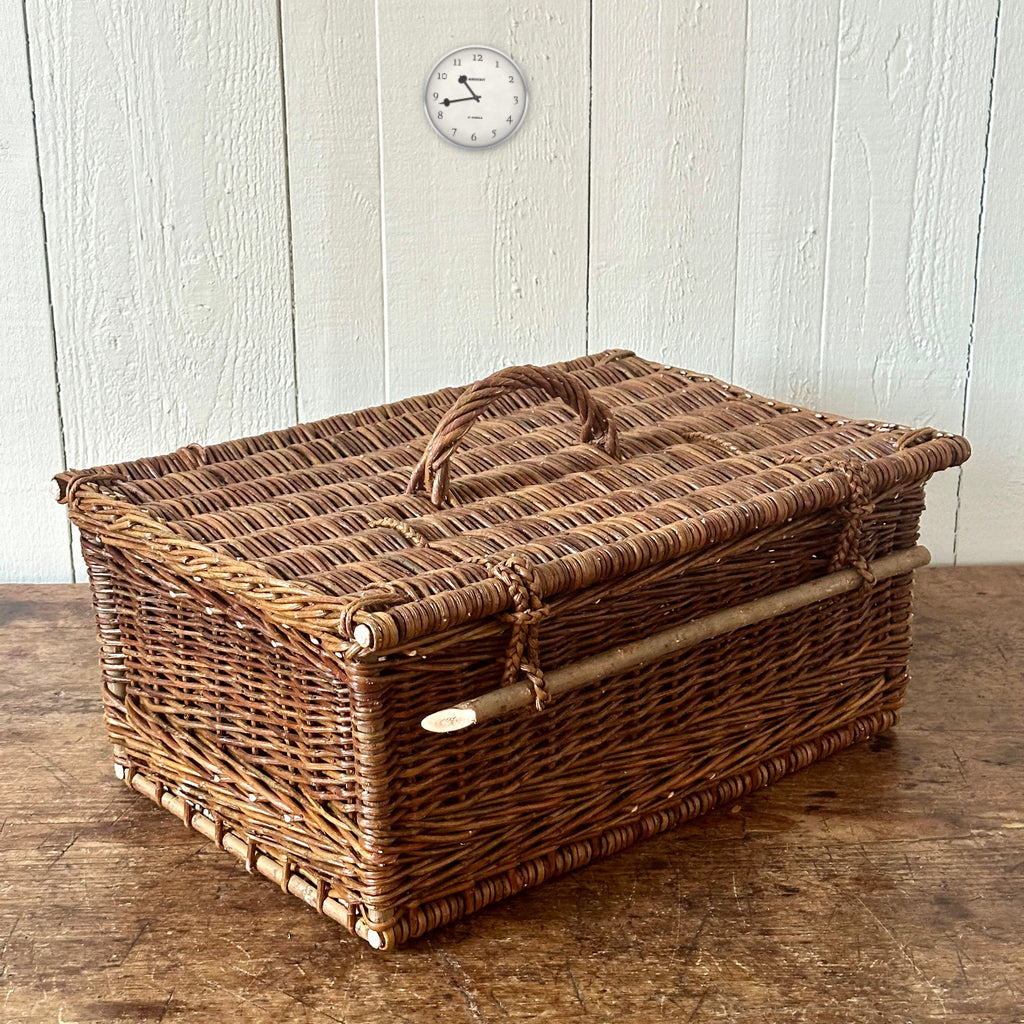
10:43
